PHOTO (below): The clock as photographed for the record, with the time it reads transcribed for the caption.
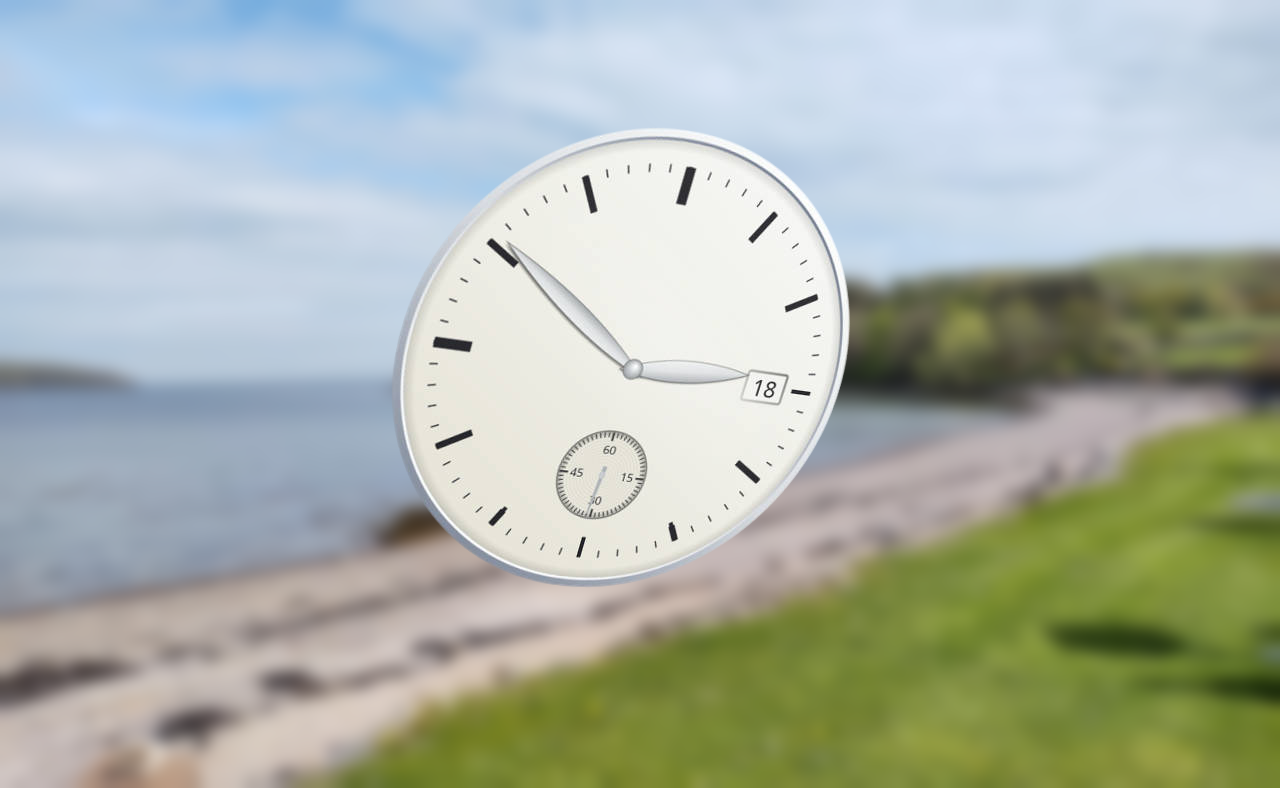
2:50:31
